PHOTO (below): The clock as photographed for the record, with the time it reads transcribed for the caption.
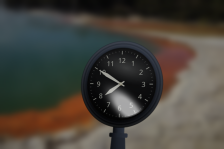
7:50
